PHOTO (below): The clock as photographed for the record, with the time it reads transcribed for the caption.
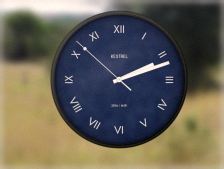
2:11:52
